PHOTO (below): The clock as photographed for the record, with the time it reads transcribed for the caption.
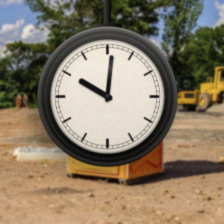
10:01
